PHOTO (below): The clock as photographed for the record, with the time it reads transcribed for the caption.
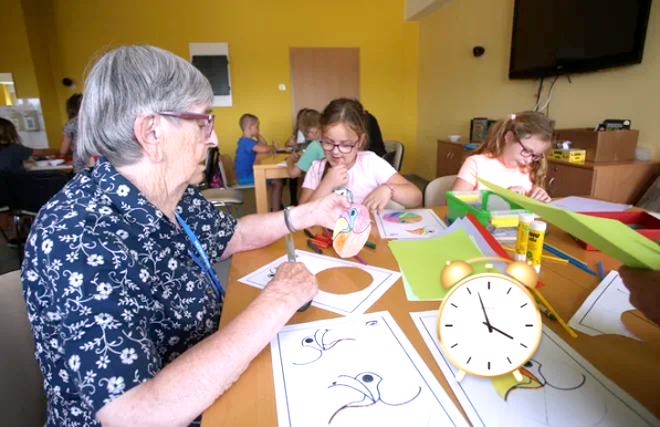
3:57
